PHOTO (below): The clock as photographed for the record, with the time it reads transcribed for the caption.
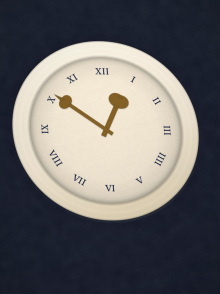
12:51
